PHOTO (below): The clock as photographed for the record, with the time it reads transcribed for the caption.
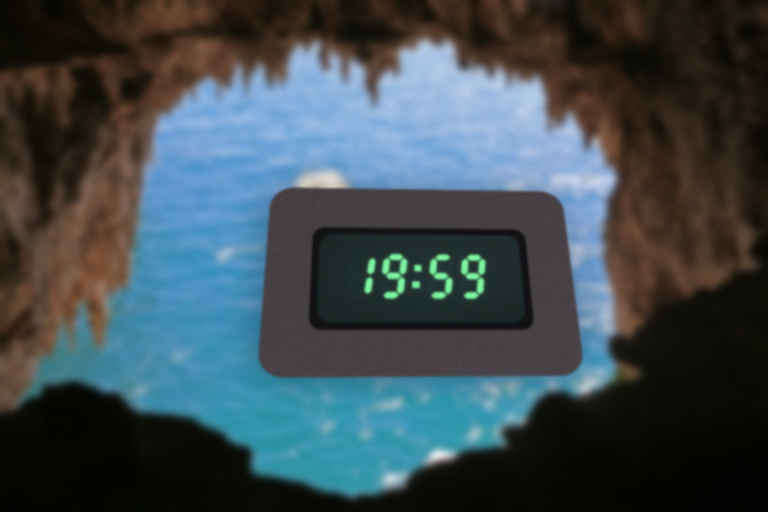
19:59
